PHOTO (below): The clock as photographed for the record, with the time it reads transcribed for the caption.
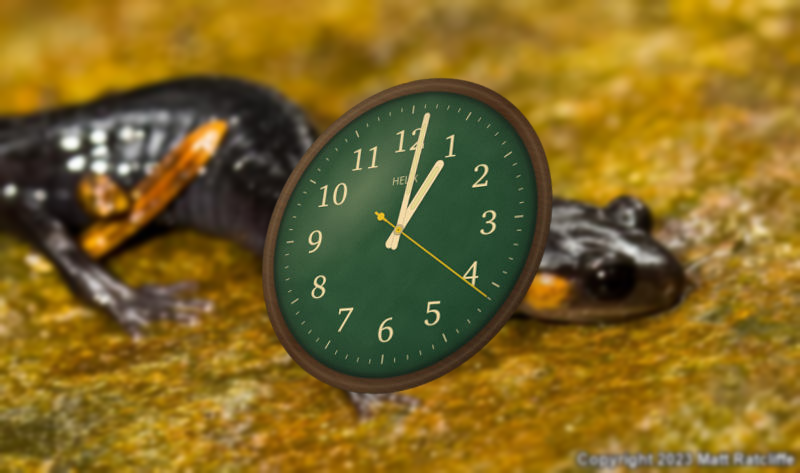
1:01:21
